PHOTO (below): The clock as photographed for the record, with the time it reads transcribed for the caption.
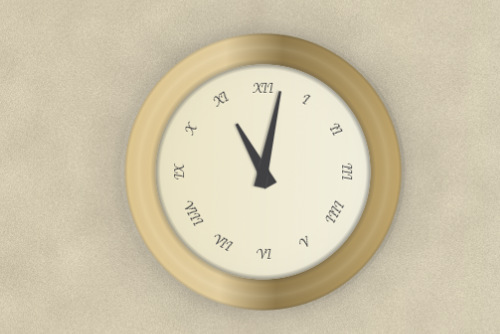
11:02
